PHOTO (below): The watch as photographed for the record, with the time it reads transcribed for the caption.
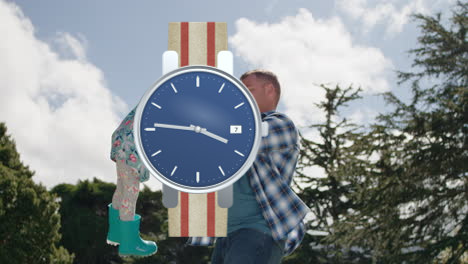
3:46
